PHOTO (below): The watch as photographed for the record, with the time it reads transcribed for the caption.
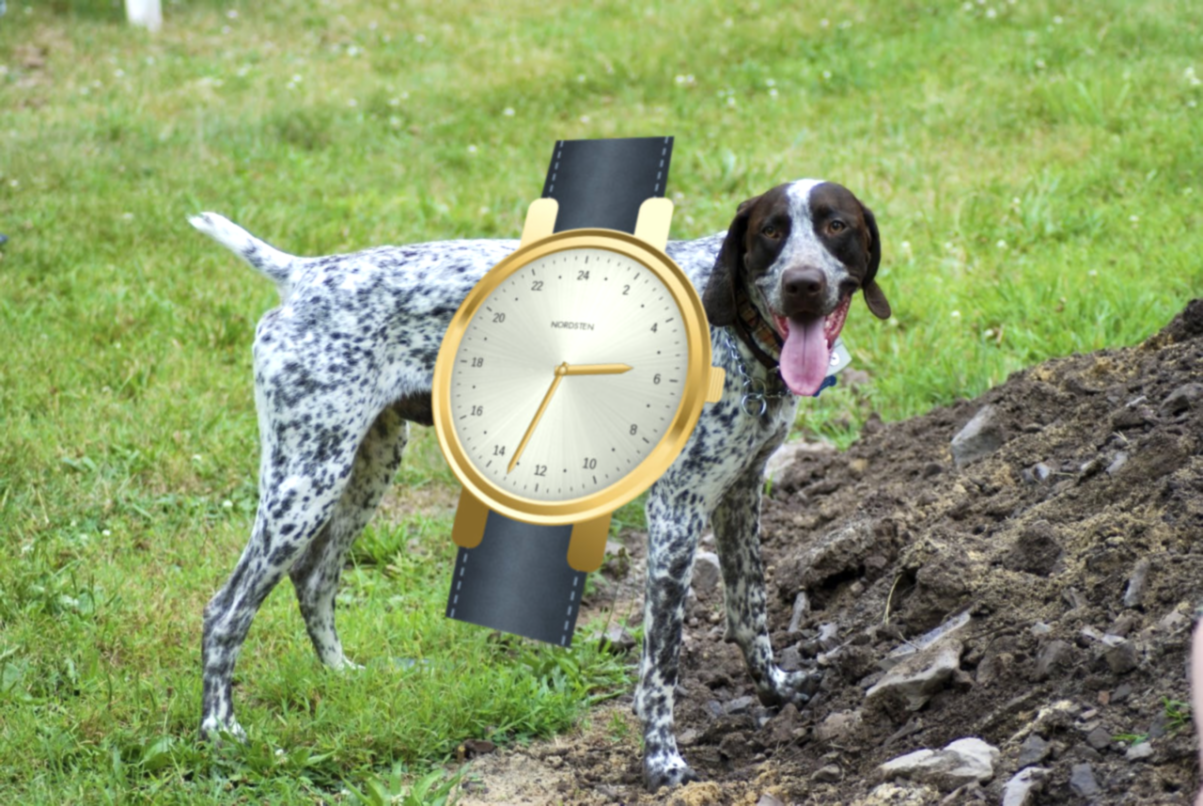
5:33
